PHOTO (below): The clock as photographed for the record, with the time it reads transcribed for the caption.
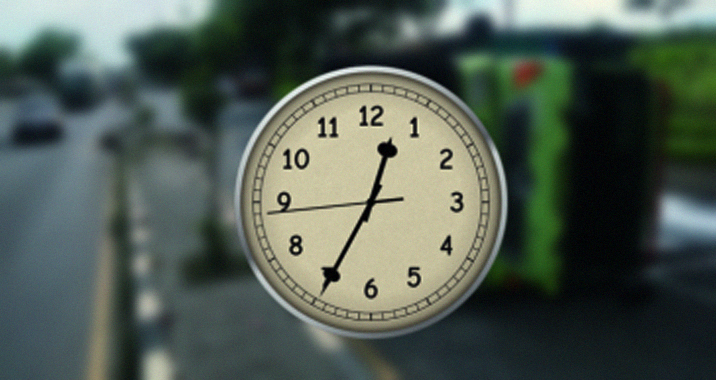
12:34:44
